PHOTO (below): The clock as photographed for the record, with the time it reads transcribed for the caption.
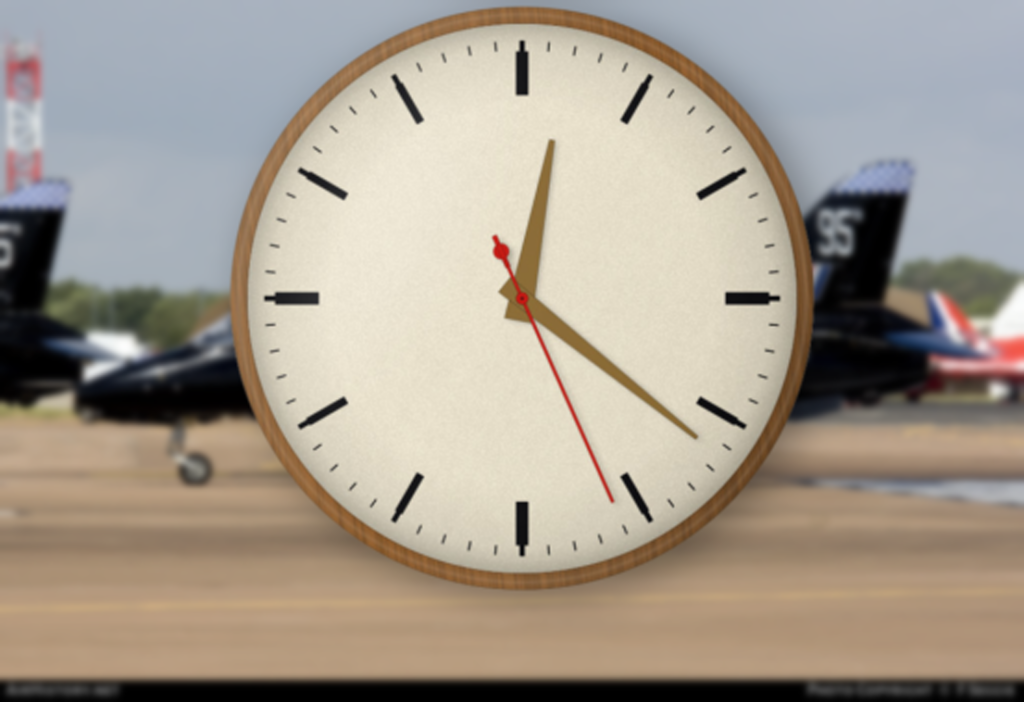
12:21:26
